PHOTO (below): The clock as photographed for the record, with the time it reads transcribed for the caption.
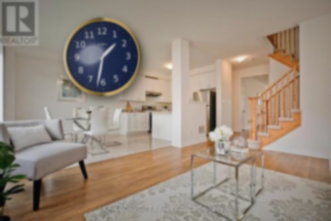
1:32
